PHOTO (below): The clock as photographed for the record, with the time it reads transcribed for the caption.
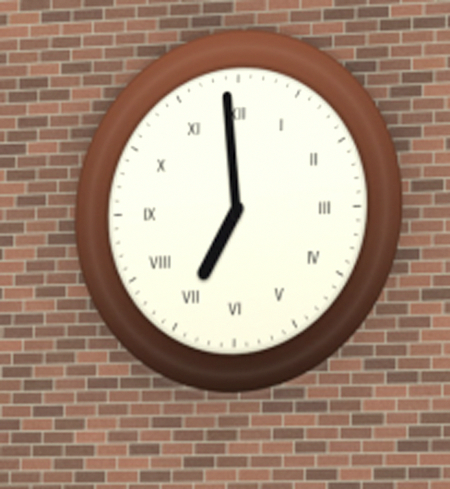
6:59
